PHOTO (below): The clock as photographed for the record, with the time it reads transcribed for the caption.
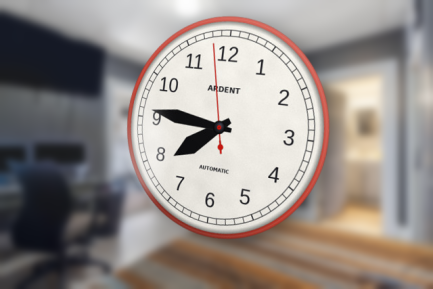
7:45:58
